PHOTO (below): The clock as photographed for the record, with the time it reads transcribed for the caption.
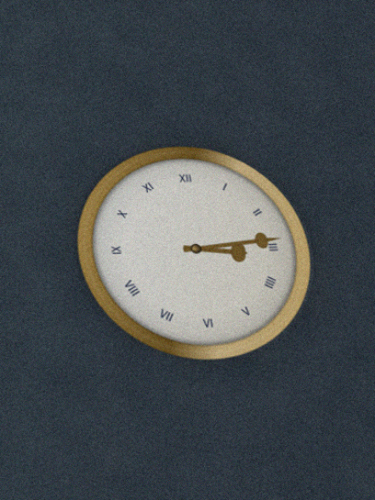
3:14
